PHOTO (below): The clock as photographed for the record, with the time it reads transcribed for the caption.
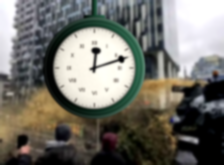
12:12
